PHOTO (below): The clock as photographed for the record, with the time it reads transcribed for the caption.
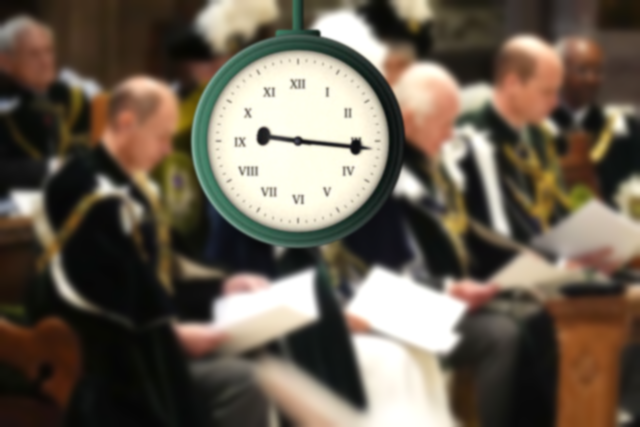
9:16
